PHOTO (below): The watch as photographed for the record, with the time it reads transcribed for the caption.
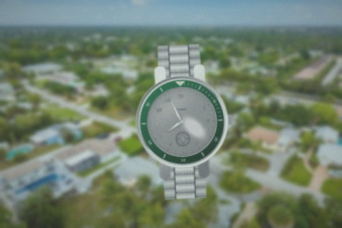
7:56
